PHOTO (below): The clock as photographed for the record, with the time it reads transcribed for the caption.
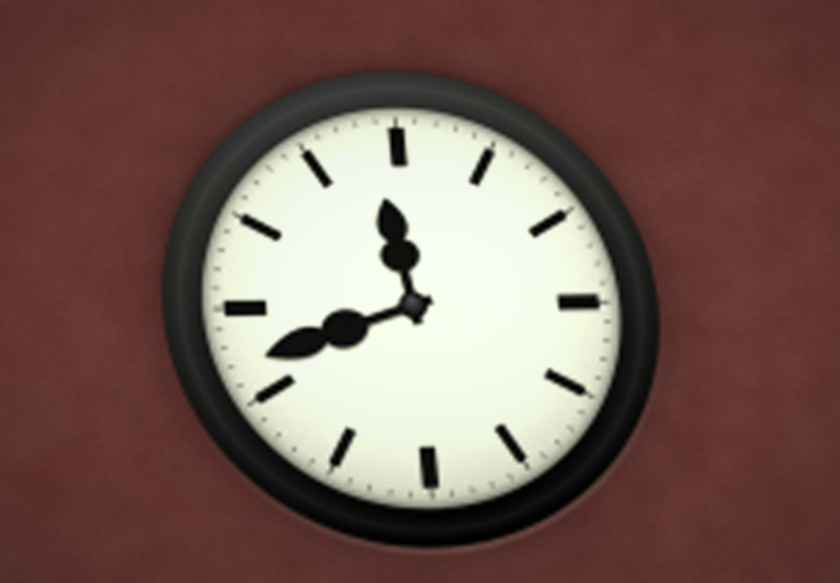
11:42
